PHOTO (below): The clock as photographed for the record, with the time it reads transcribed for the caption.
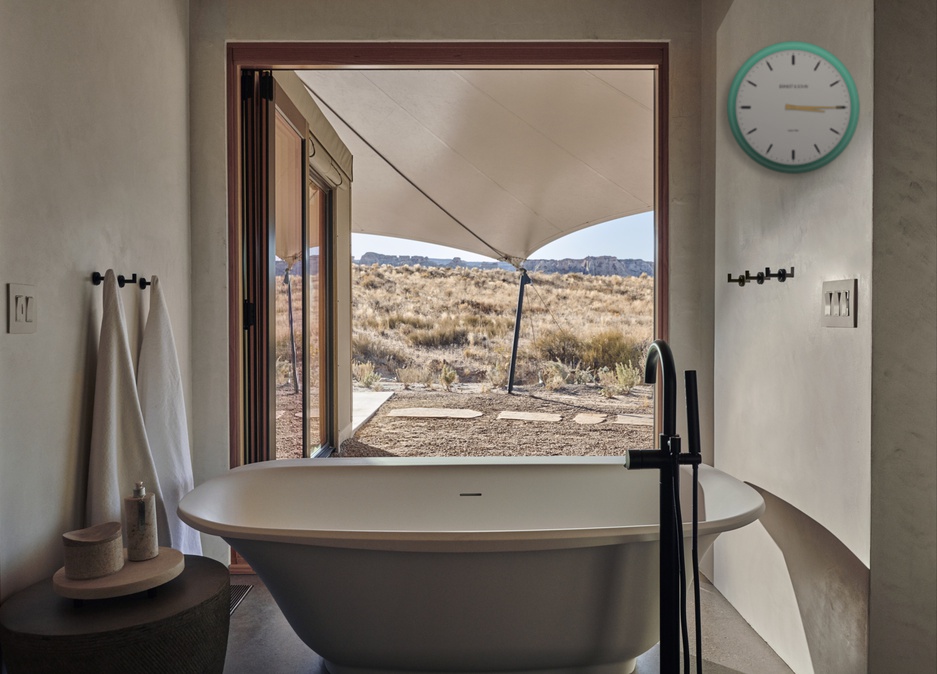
3:15
